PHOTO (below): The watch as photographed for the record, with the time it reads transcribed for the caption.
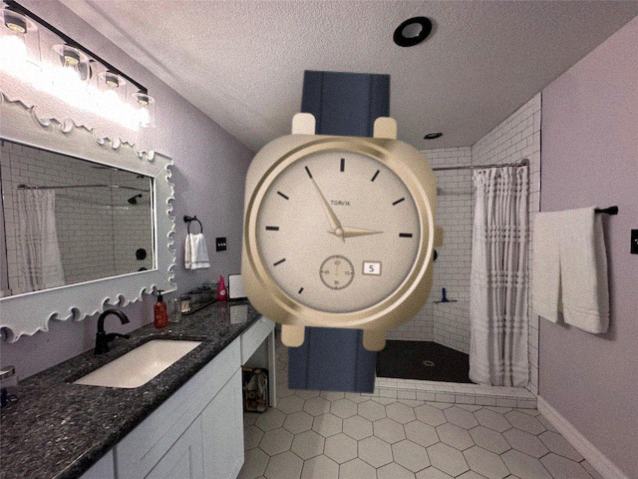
2:55
